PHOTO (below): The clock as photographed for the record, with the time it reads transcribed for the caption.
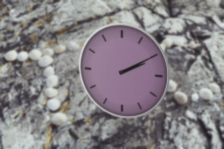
2:10
